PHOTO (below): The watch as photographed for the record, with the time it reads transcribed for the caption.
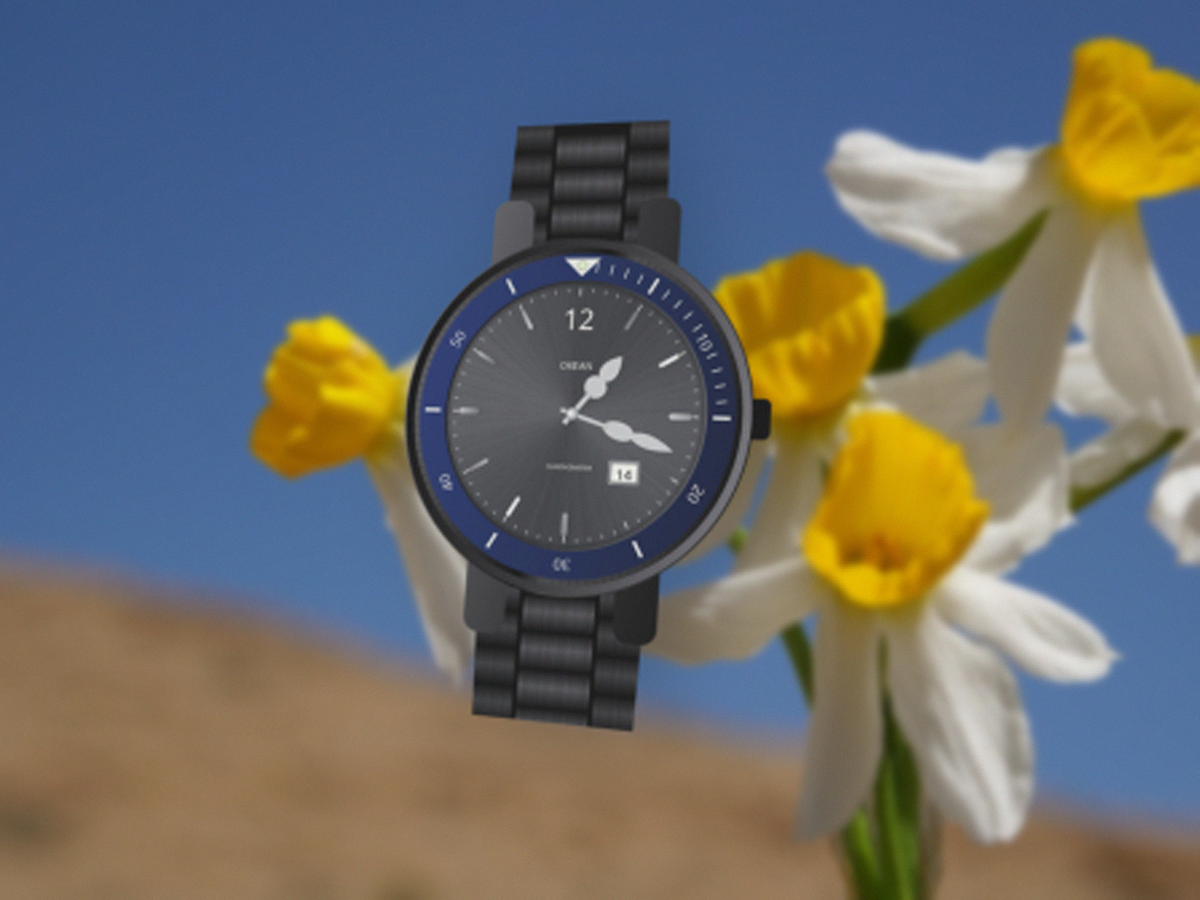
1:18
